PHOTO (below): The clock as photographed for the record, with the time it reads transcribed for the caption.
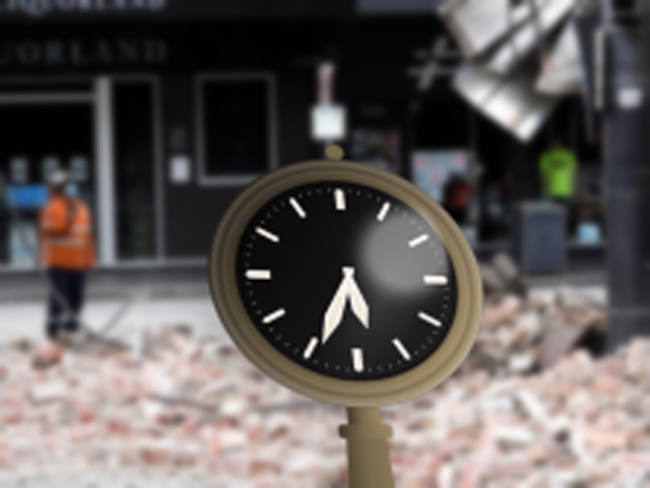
5:34
